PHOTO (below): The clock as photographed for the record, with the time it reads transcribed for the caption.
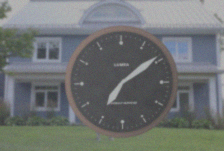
7:09
